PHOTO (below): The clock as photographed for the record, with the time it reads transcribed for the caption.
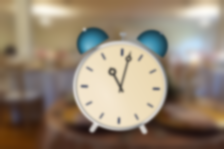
11:02
